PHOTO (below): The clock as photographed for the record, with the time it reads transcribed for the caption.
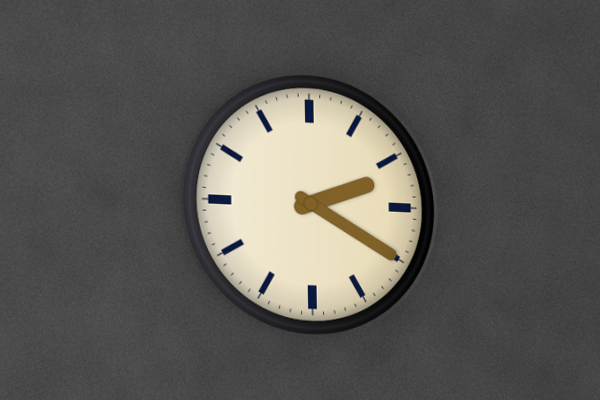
2:20
